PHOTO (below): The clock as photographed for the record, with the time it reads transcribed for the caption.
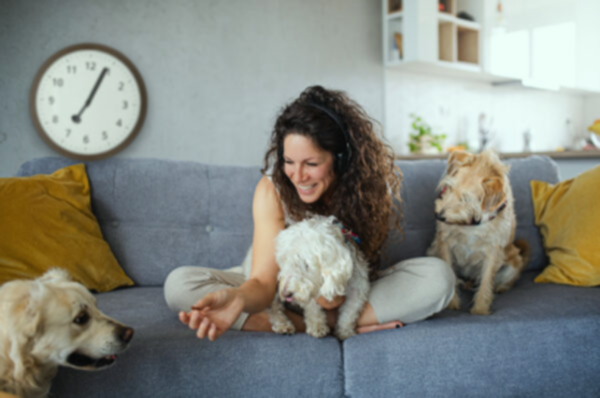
7:04
